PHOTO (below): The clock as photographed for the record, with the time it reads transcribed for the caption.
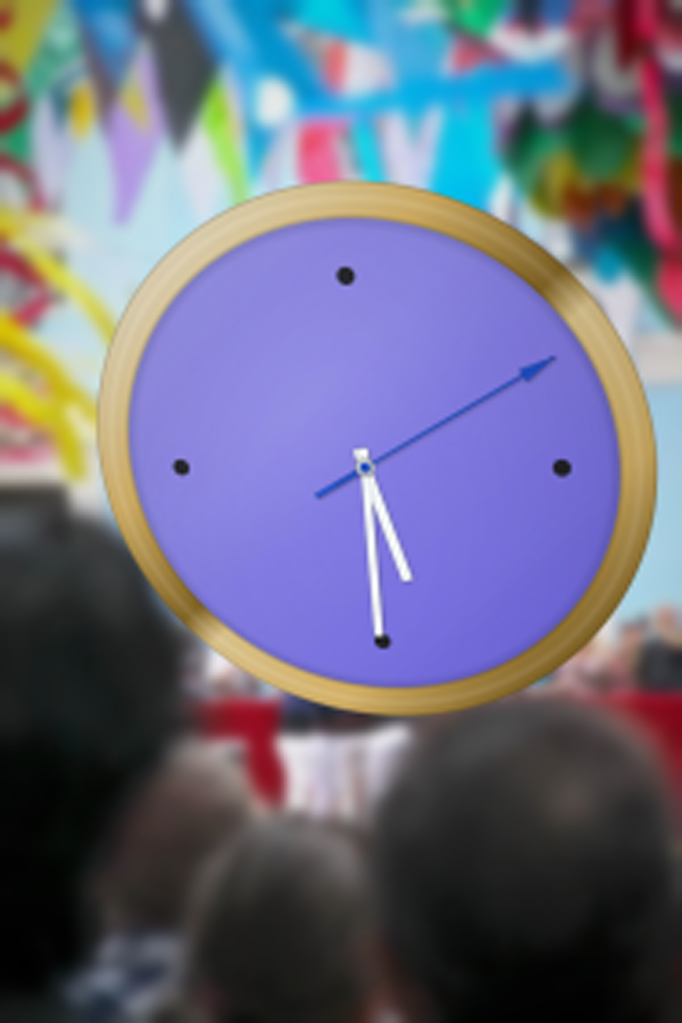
5:30:10
